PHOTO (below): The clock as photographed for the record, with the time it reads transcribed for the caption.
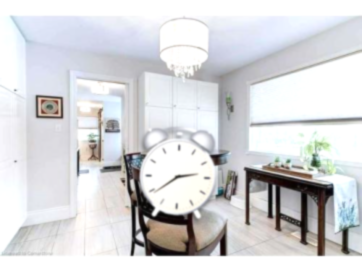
2:39
